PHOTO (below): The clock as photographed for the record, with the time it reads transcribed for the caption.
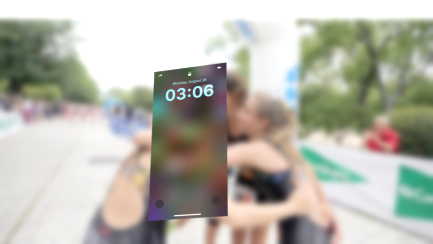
3:06
